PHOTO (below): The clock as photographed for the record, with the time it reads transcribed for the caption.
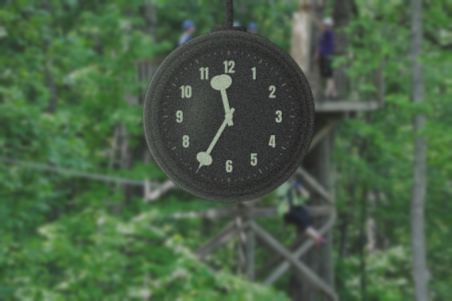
11:35
